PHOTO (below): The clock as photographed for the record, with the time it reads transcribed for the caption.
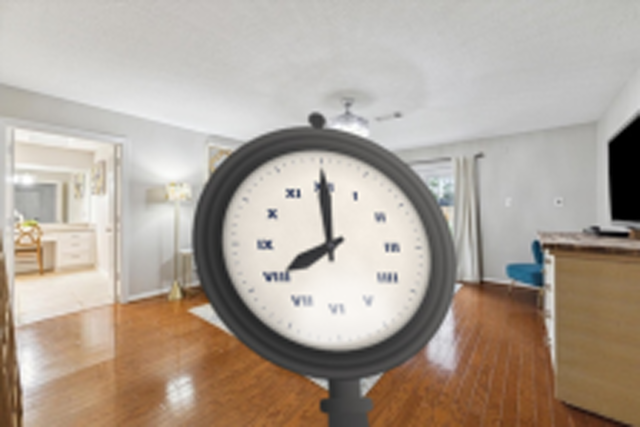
8:00
